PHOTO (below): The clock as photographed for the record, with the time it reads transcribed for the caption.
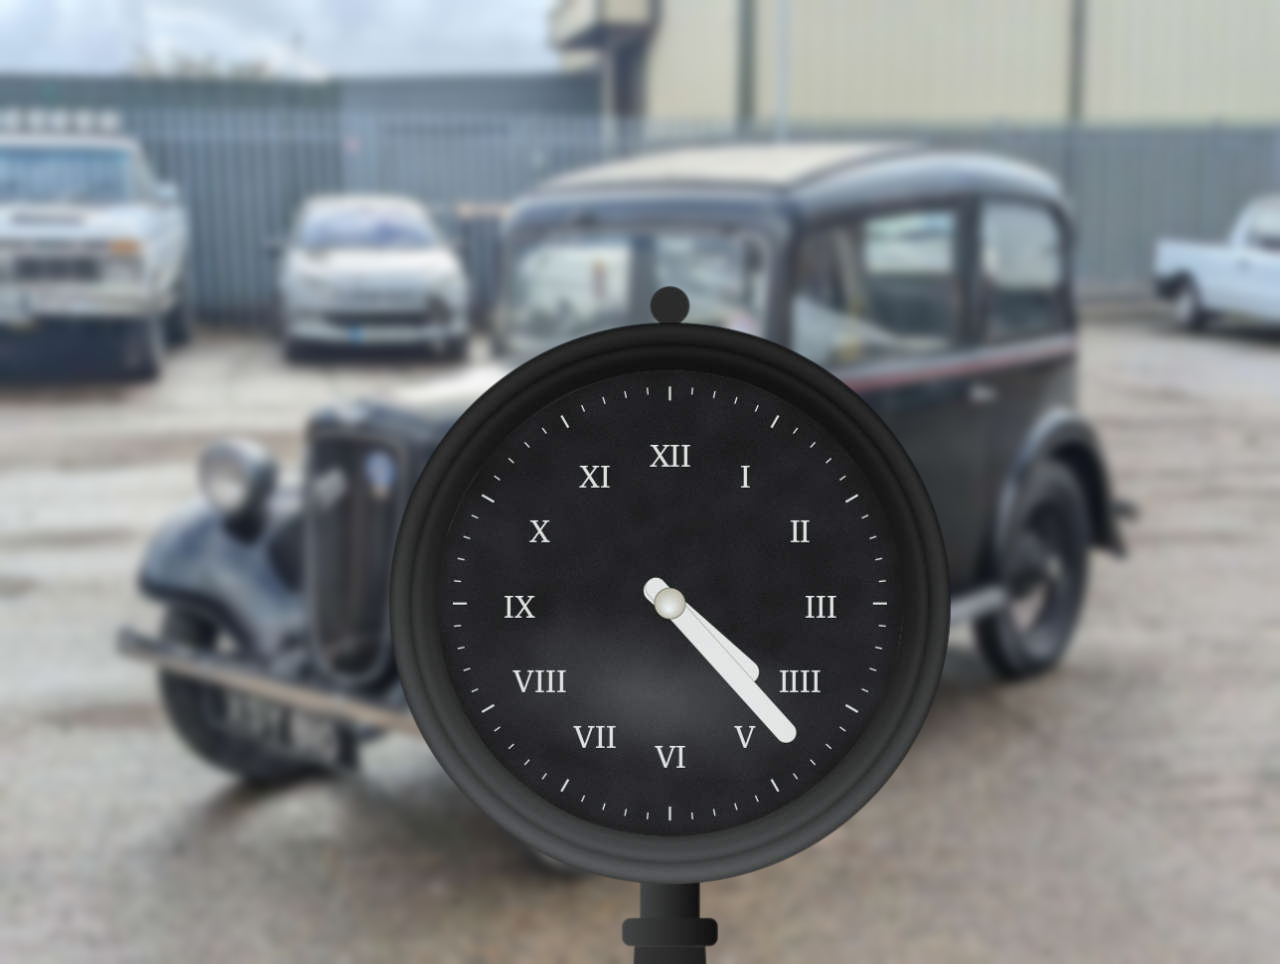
4:23
